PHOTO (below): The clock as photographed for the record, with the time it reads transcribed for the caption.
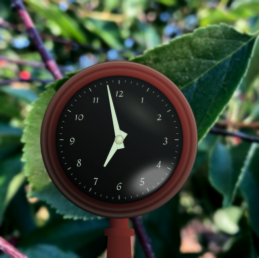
6:58
